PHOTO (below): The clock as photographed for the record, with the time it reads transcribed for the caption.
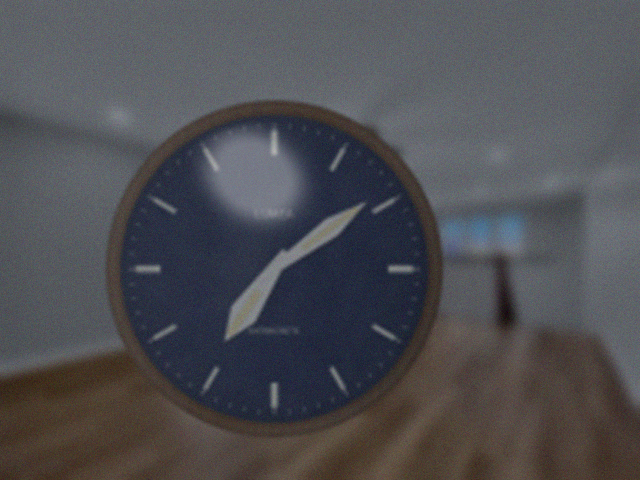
7:09
